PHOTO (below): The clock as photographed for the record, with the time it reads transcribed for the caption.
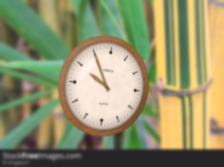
9:55
